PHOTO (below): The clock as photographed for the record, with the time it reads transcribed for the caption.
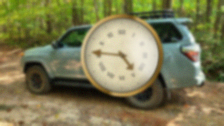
4:46
